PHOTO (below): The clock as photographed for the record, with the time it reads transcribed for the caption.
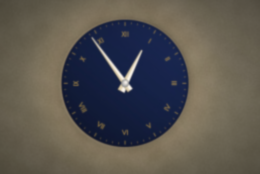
12:54
